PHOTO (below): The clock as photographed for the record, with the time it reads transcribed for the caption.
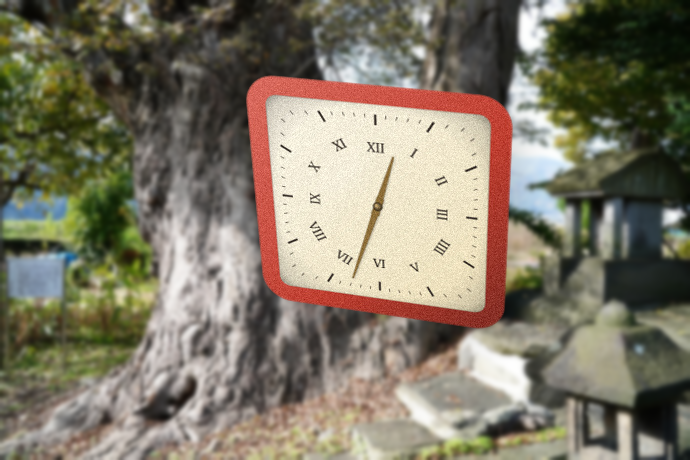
12:33
